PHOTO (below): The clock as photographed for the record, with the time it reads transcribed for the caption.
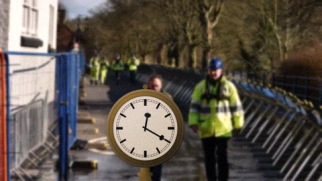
12:20
